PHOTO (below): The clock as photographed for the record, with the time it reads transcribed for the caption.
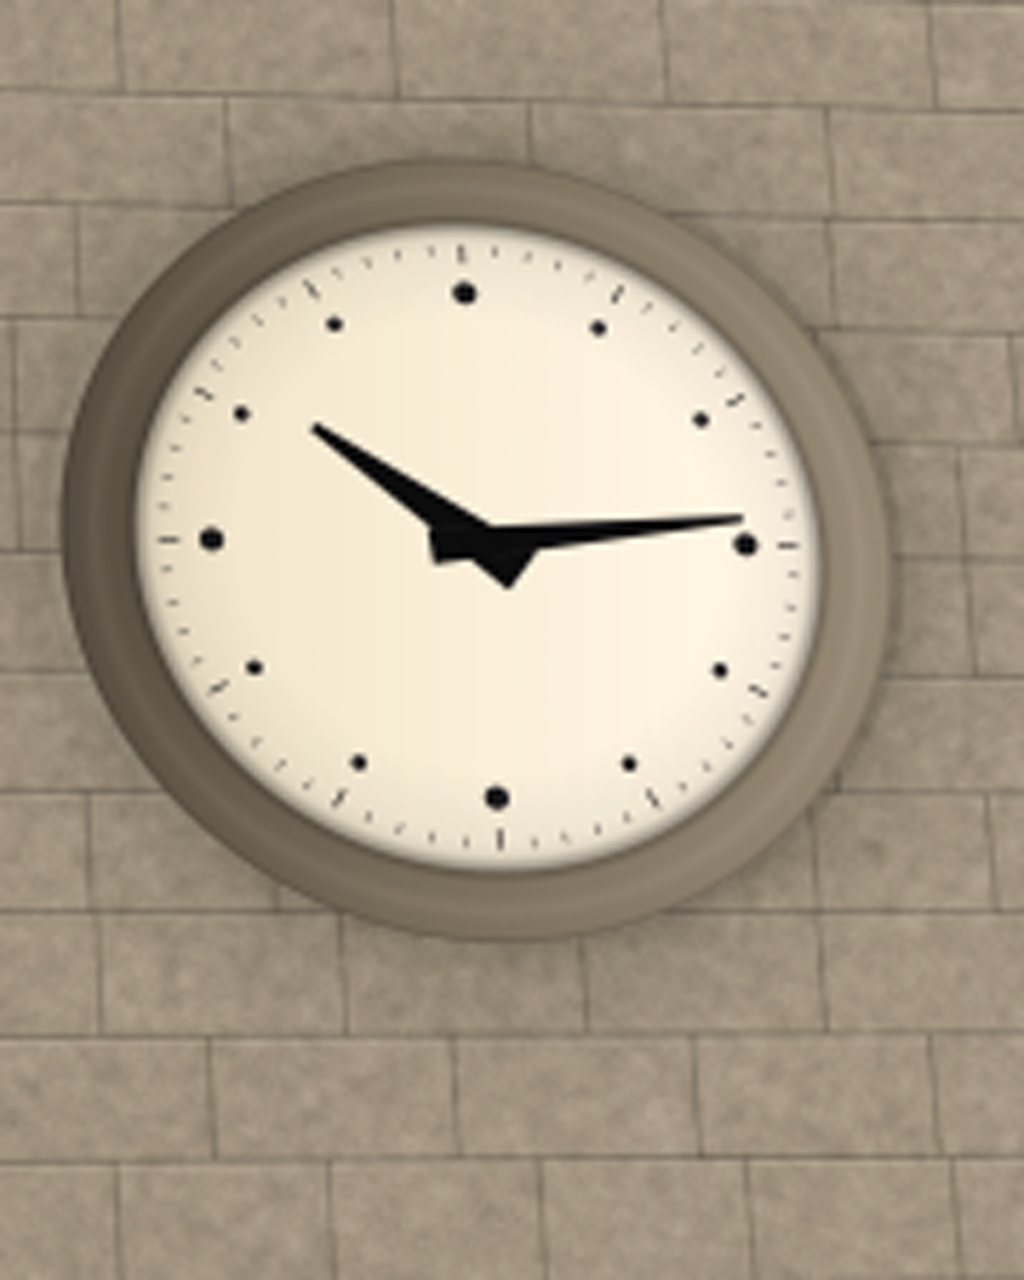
10:14
